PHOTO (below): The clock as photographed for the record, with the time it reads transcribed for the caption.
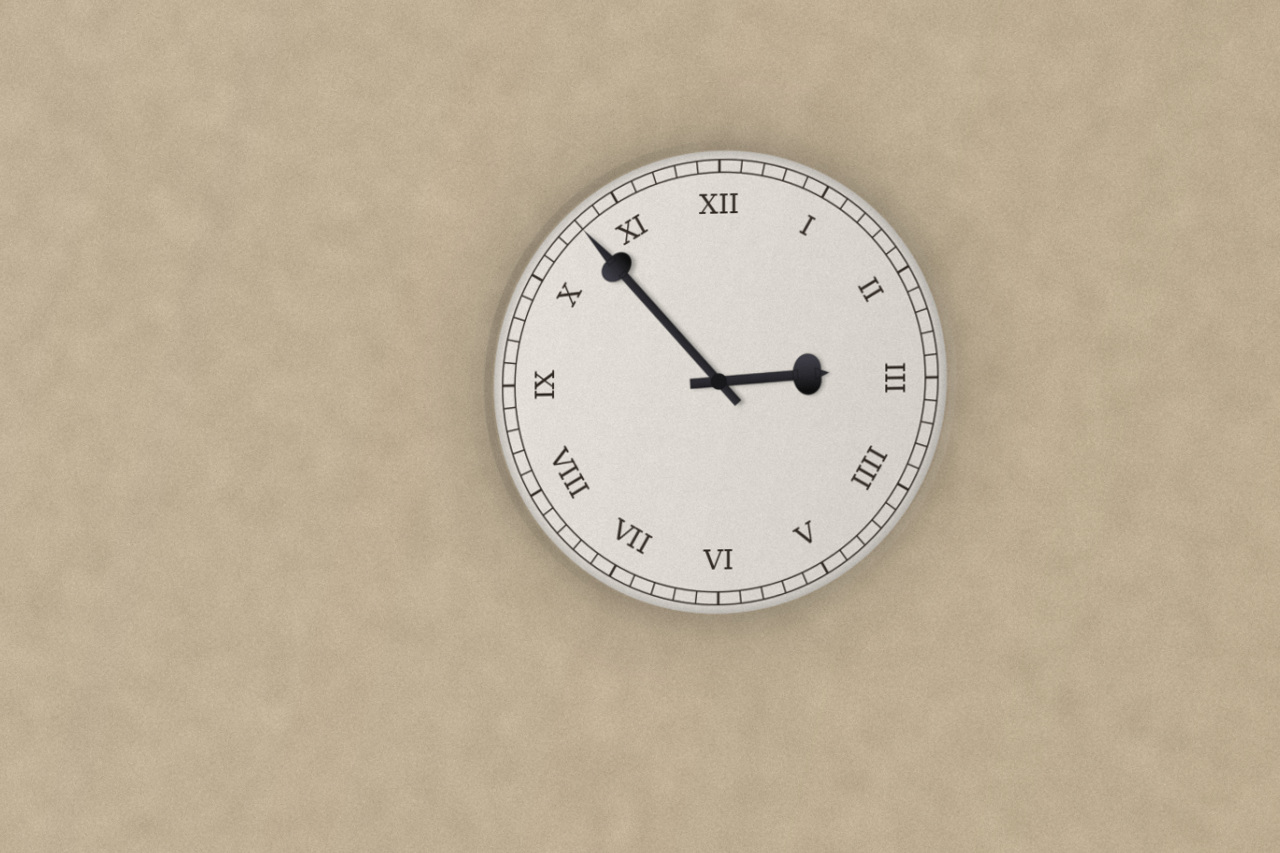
2:53
